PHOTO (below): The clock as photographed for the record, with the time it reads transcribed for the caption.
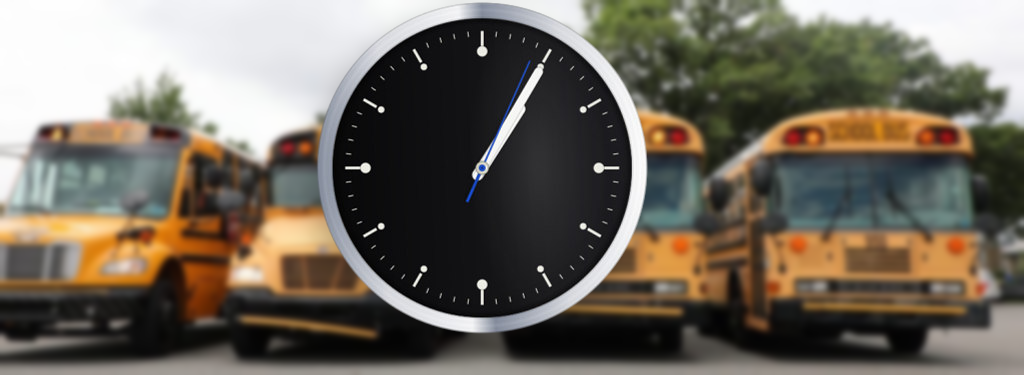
1:05:04
